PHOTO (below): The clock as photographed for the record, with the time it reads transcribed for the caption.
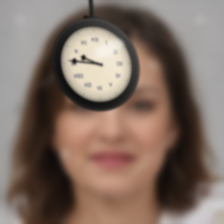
9:46
